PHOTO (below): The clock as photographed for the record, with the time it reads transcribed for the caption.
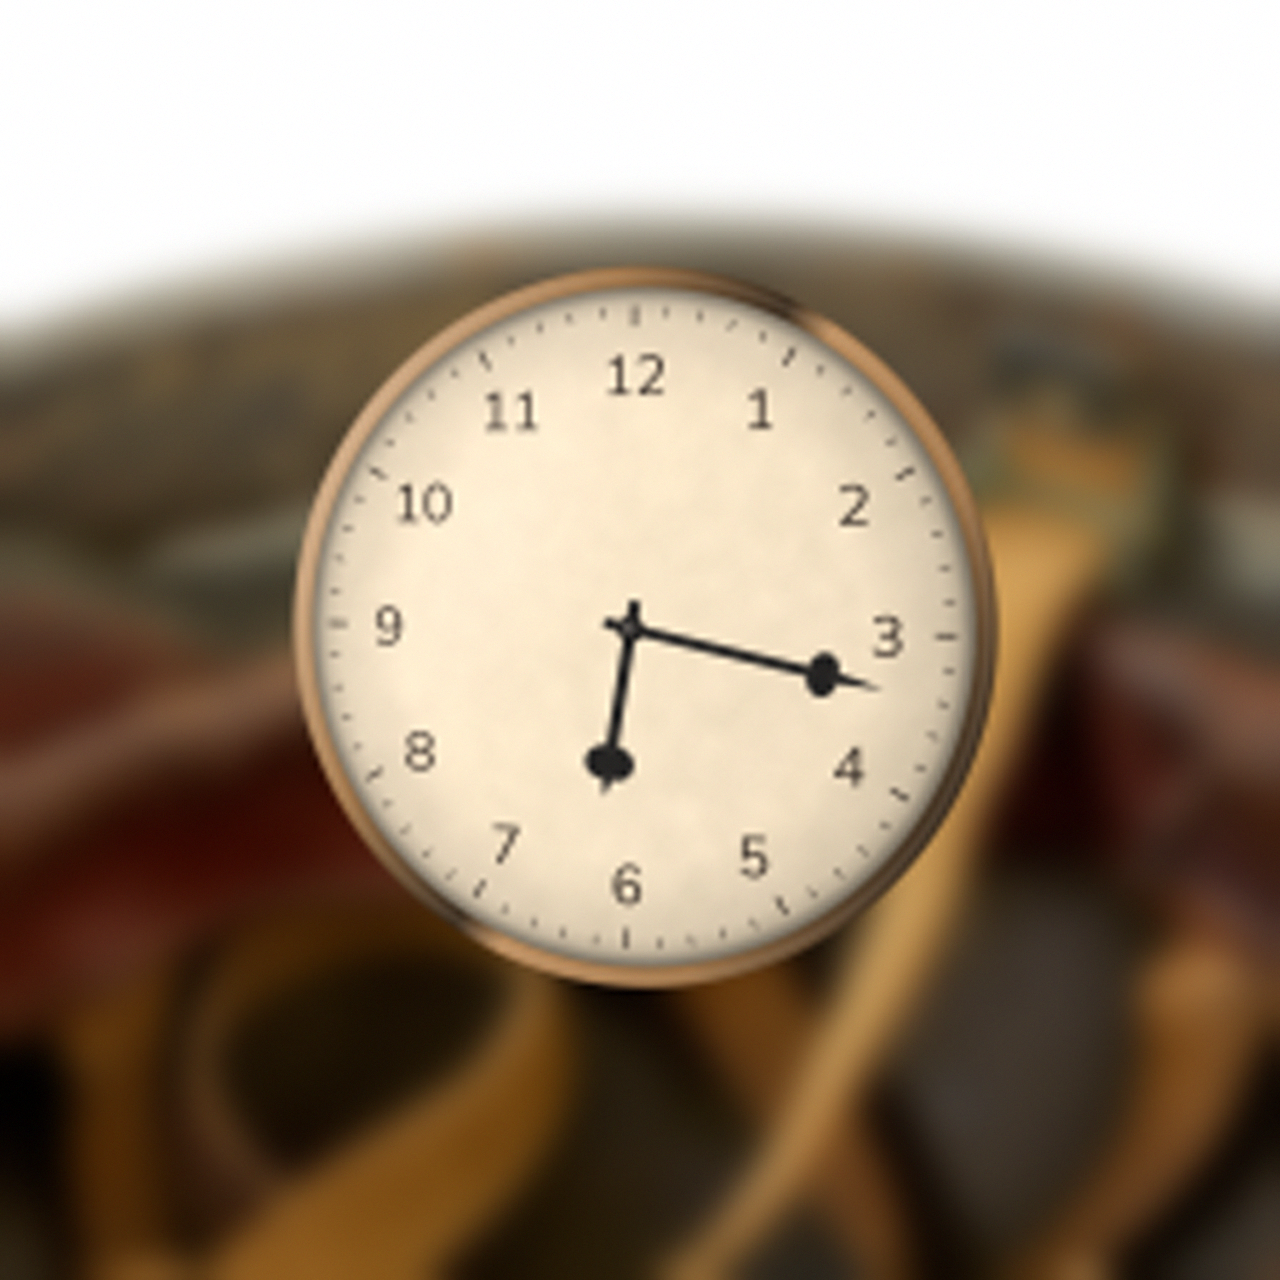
6:17
